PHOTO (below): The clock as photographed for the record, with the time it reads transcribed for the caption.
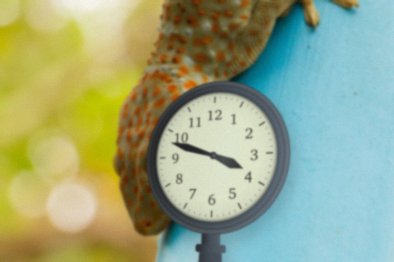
3:48
